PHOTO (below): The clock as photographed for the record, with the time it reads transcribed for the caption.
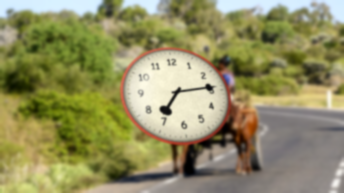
7:14
